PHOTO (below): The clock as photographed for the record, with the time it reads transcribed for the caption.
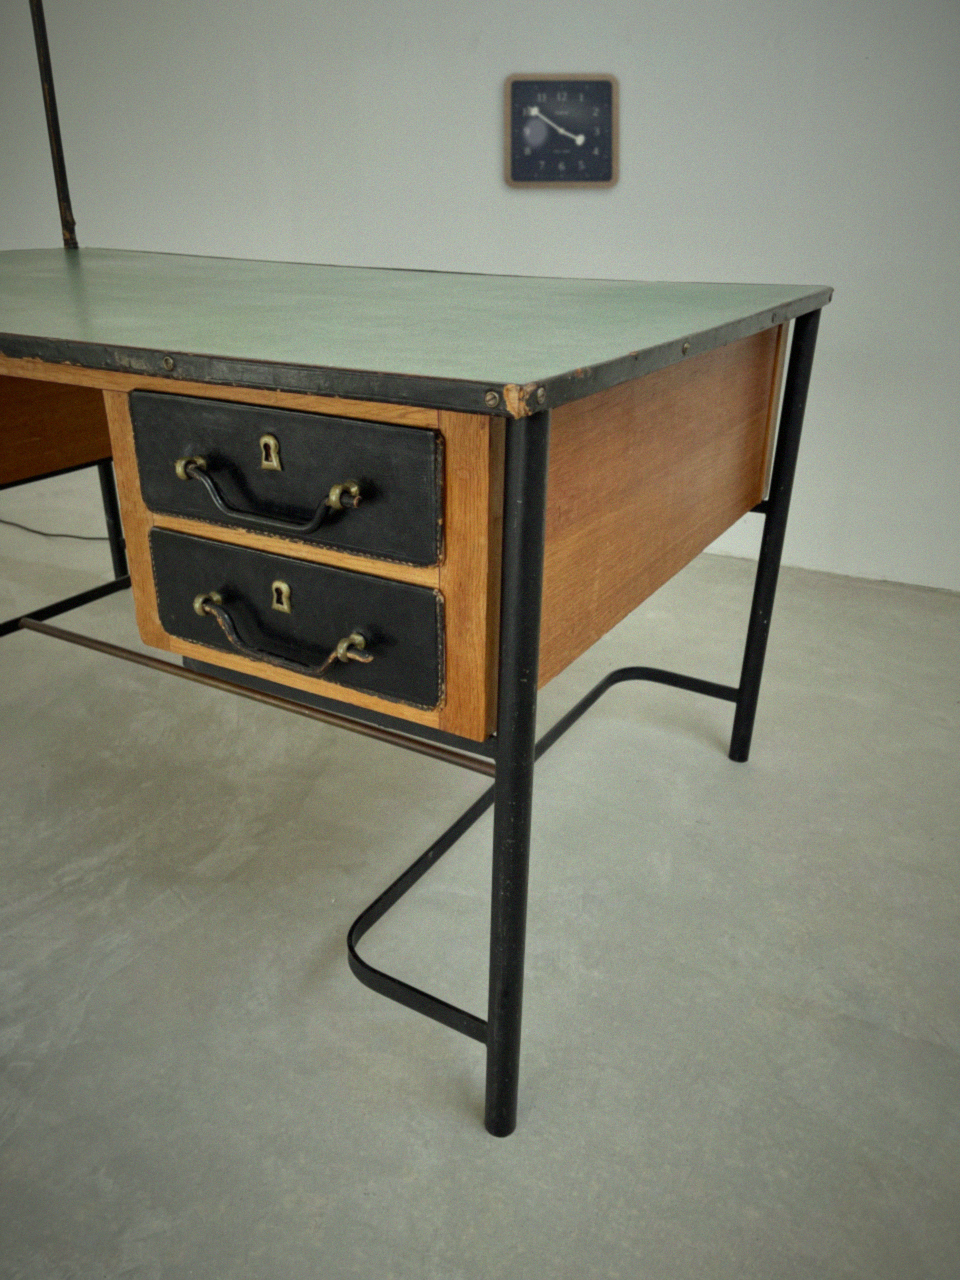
3:51
